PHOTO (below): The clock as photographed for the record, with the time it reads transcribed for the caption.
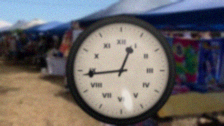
12:44
